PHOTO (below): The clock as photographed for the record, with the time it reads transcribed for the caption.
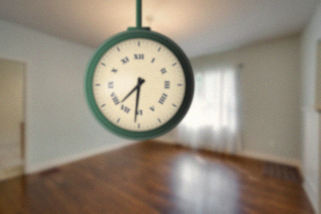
7:31
